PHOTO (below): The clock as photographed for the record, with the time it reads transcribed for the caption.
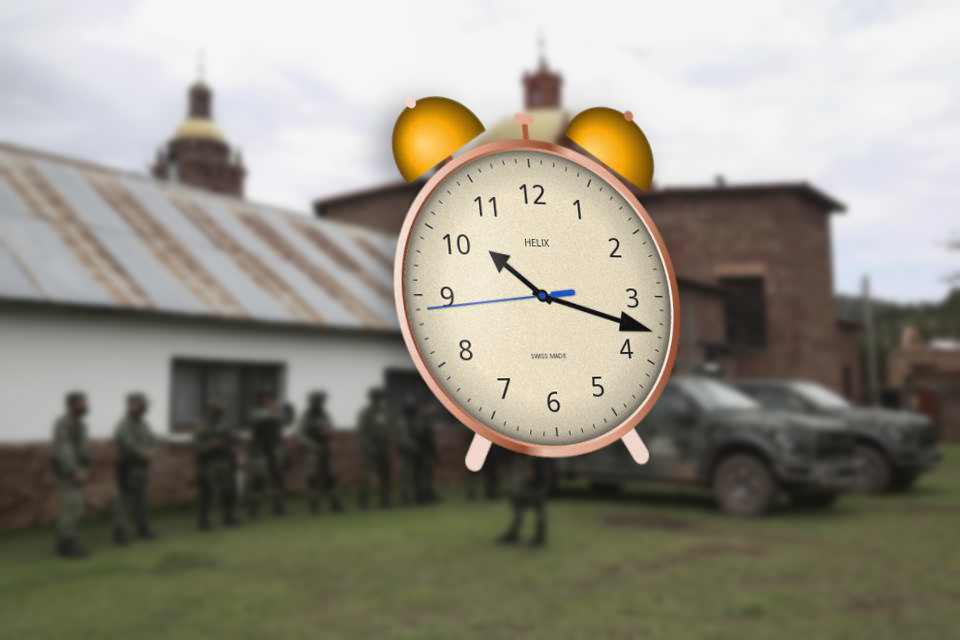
10:17:44
